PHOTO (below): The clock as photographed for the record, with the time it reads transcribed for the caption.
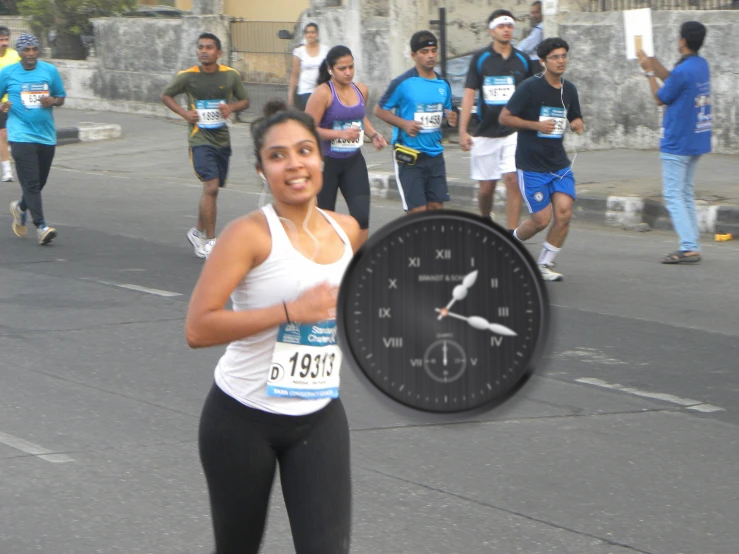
1:18
